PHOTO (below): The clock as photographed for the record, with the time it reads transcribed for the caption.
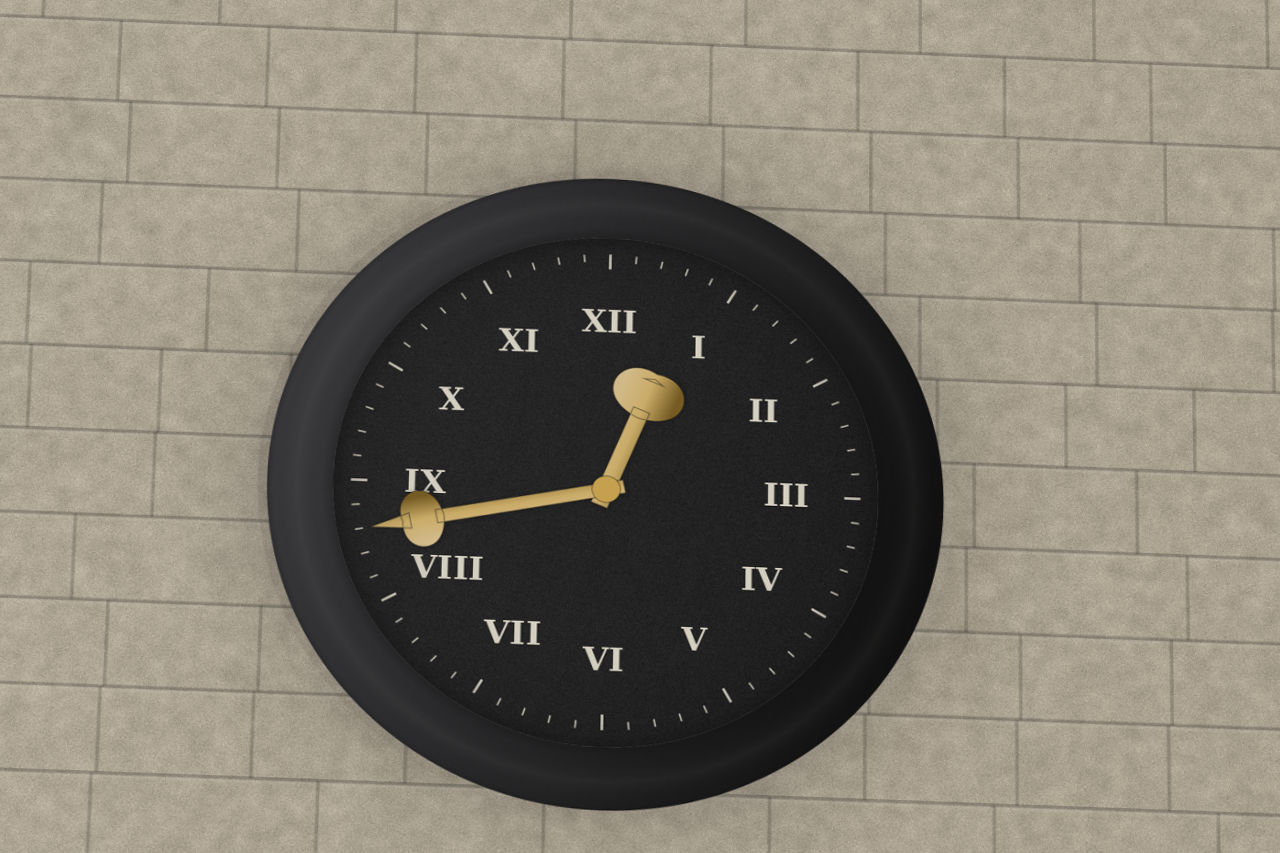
12:43
